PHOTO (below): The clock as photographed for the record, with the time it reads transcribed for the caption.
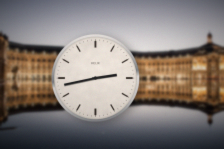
2:43
